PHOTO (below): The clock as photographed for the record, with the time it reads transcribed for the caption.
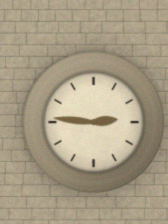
2:46
